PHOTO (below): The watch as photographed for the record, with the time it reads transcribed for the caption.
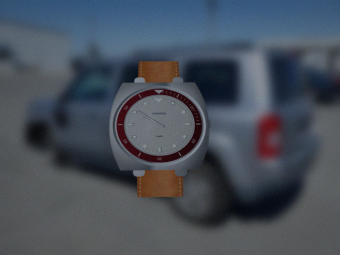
9:51
